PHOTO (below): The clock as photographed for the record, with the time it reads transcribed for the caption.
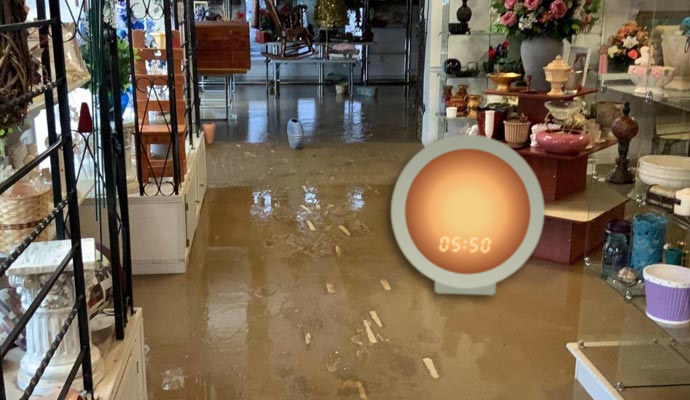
5:50
